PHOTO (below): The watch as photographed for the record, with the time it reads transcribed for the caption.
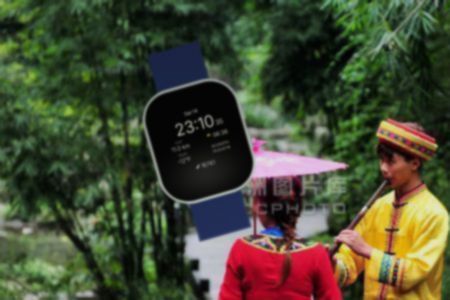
23:10
